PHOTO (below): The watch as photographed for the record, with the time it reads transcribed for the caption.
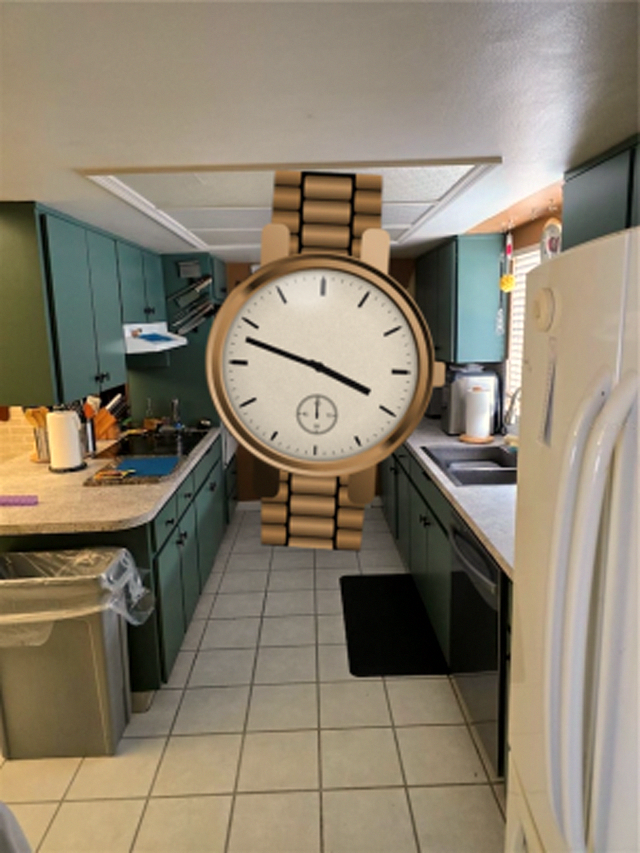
3:48
